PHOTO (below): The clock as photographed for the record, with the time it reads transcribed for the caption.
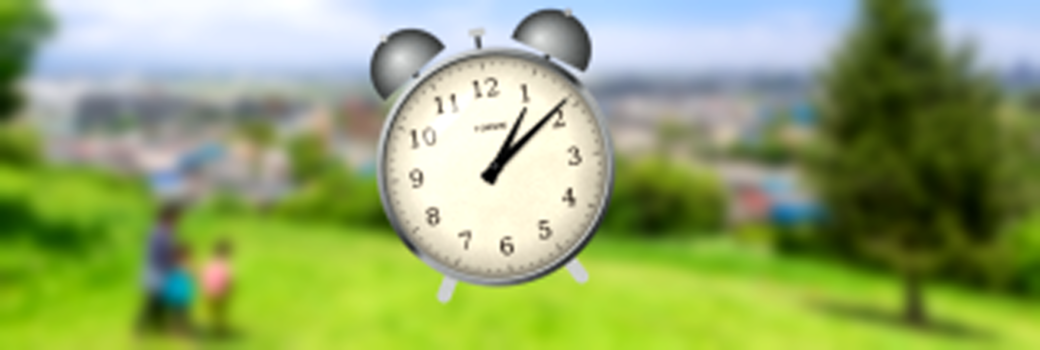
1:09
